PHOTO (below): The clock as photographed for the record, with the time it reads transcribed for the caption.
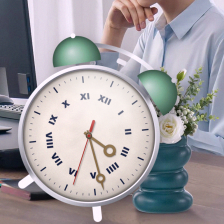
3:23:29
